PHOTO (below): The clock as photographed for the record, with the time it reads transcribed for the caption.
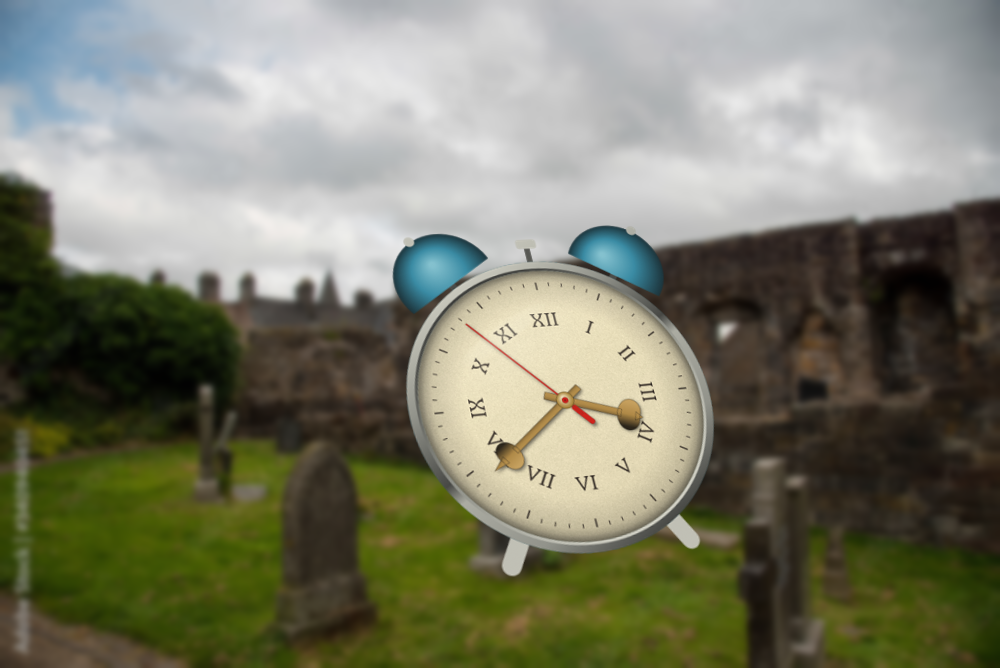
3:38:53
